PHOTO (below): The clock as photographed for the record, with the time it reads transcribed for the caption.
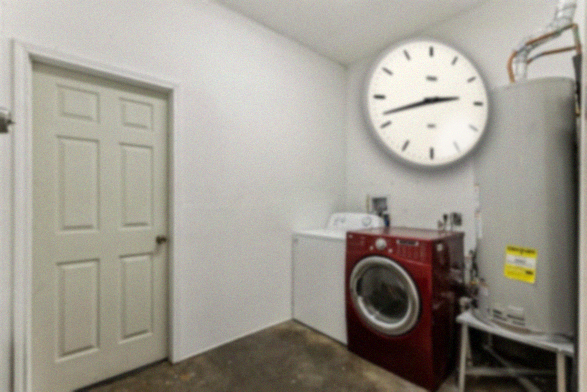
2:42
